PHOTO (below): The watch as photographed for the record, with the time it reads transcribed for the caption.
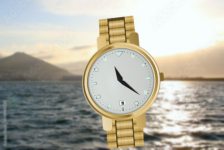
11:22
